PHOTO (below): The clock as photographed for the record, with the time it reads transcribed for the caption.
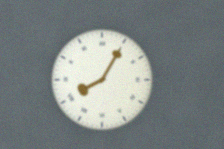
8:05
